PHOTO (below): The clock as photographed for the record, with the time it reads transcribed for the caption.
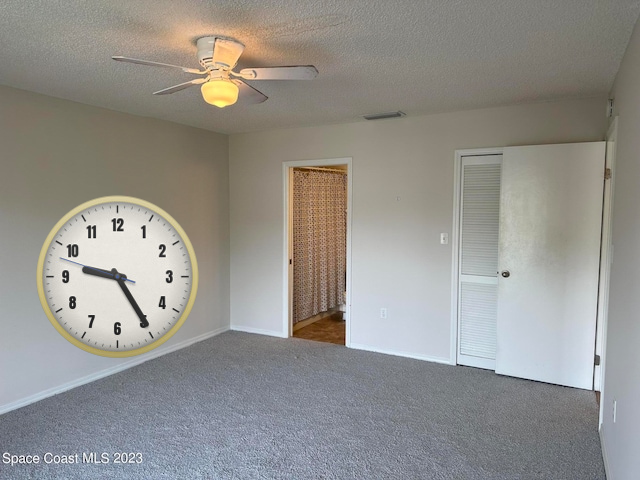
9:24:48
